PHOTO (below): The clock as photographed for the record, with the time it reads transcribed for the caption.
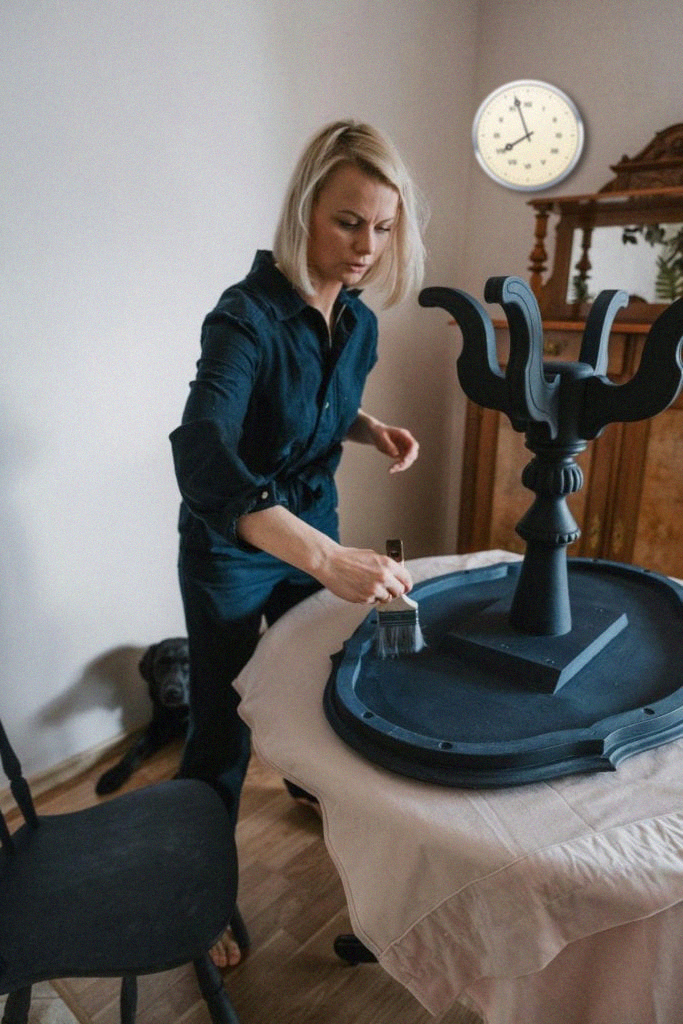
7:57
